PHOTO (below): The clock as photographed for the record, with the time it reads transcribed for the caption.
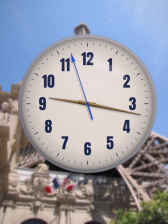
9:16:57
